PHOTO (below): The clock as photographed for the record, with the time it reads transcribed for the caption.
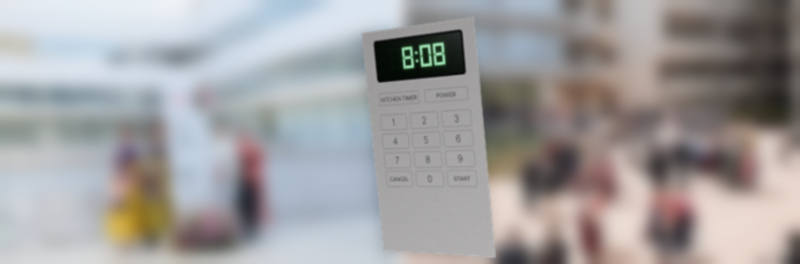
8:08
